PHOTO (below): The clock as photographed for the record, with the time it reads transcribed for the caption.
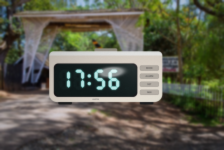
17:56
